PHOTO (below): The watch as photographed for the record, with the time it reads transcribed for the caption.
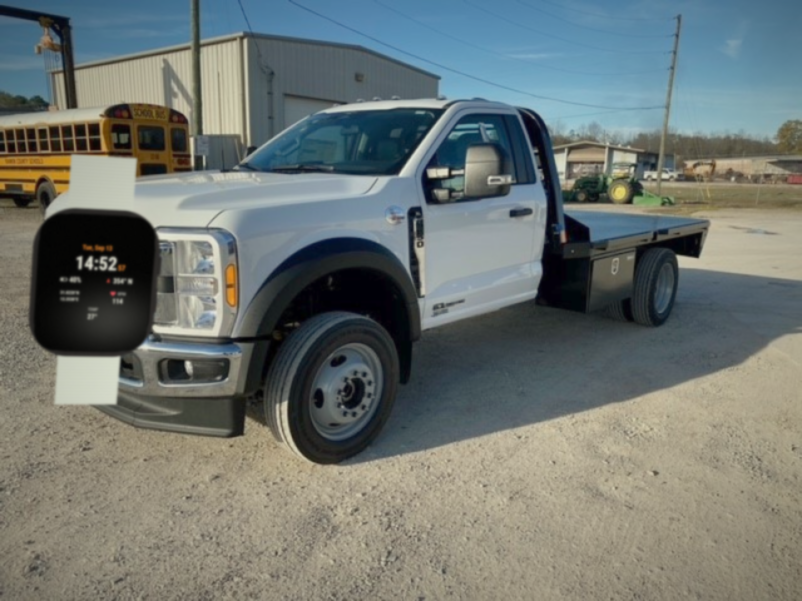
14:52
